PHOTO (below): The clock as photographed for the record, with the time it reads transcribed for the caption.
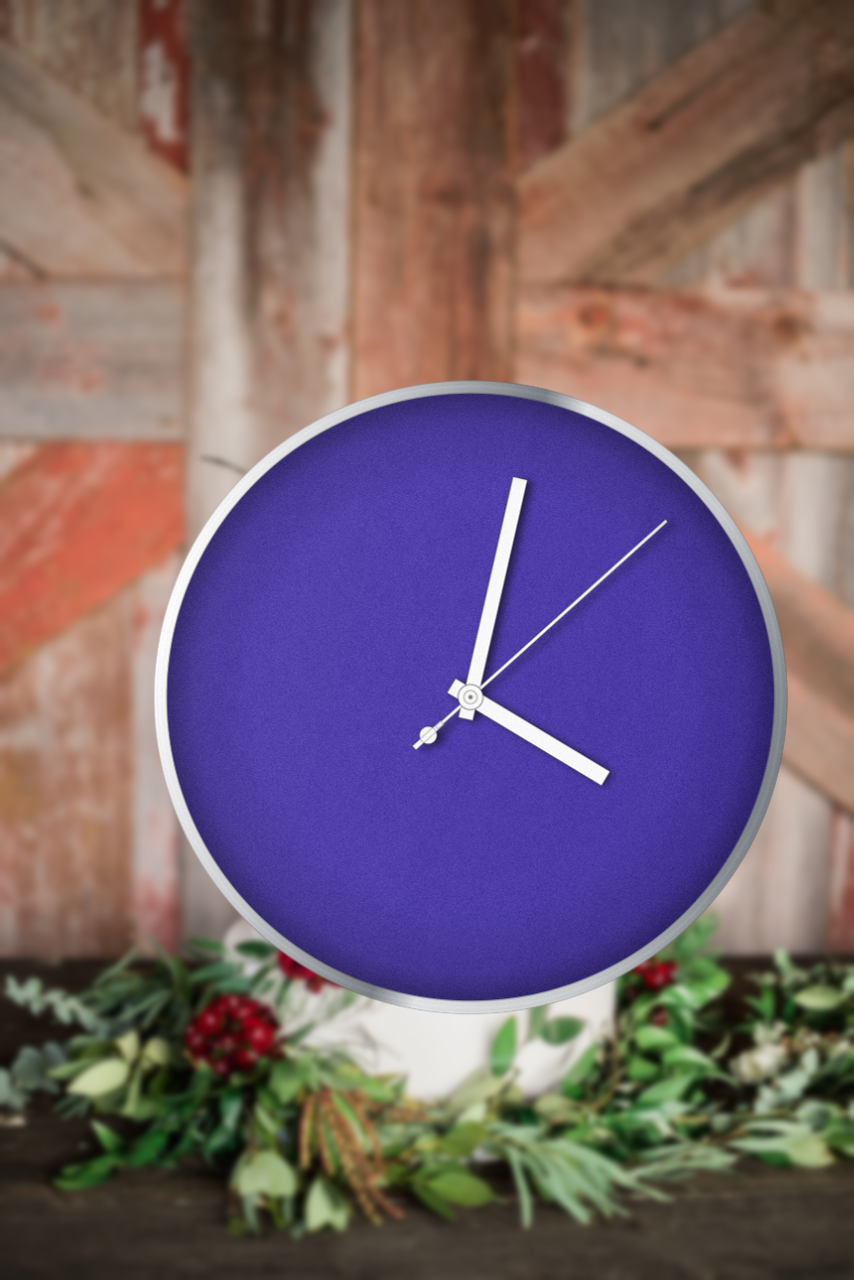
4:02:08
